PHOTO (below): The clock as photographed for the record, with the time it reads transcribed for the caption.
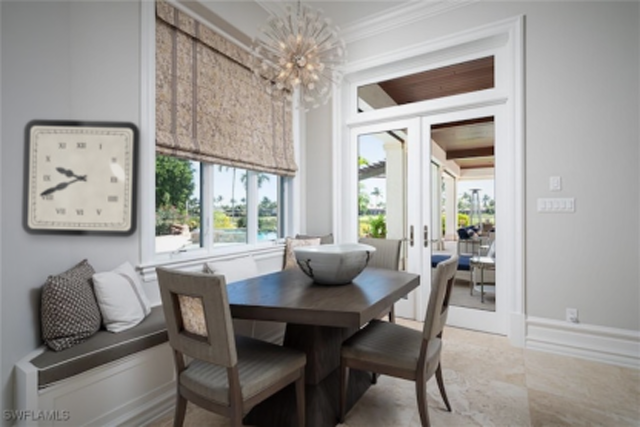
9:41
